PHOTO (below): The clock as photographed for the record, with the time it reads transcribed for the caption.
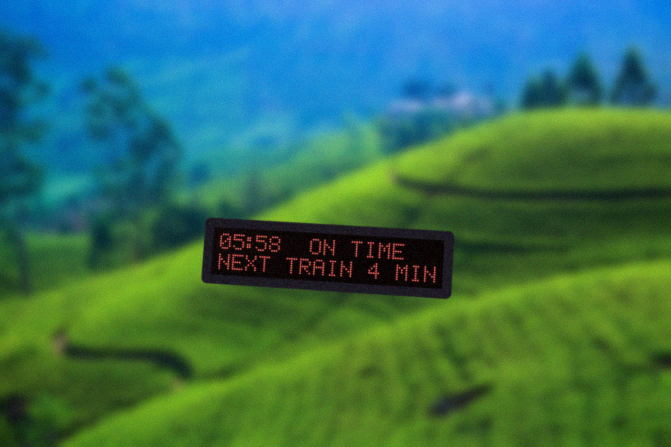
5:58
